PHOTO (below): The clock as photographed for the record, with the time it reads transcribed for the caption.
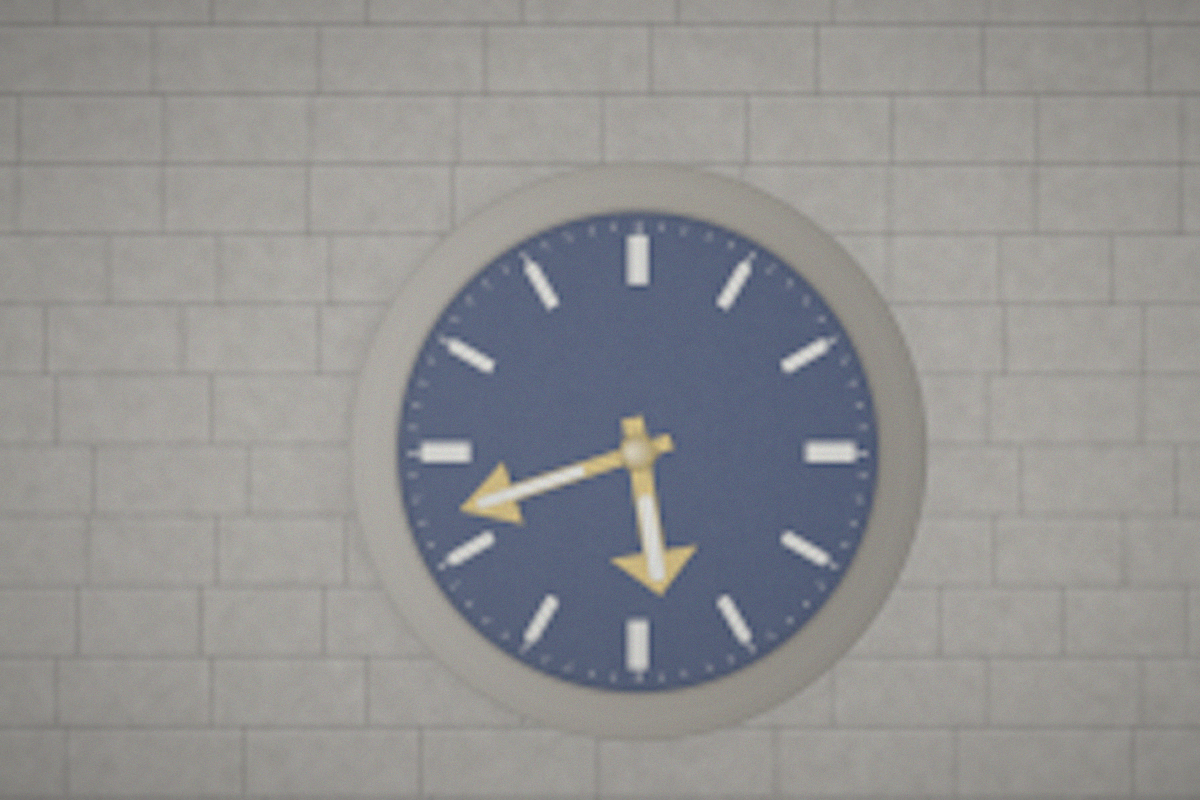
5:42
